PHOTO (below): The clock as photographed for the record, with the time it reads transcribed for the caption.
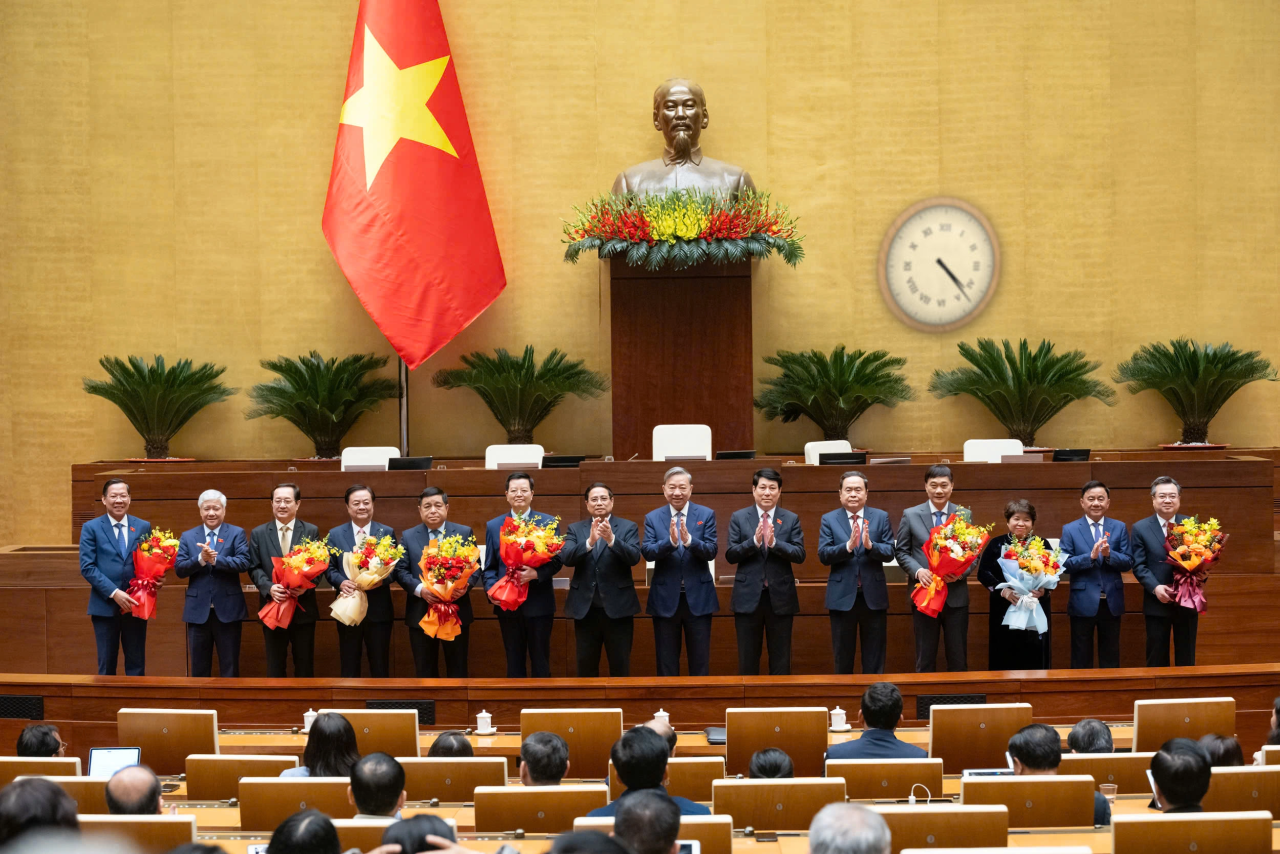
4:23
